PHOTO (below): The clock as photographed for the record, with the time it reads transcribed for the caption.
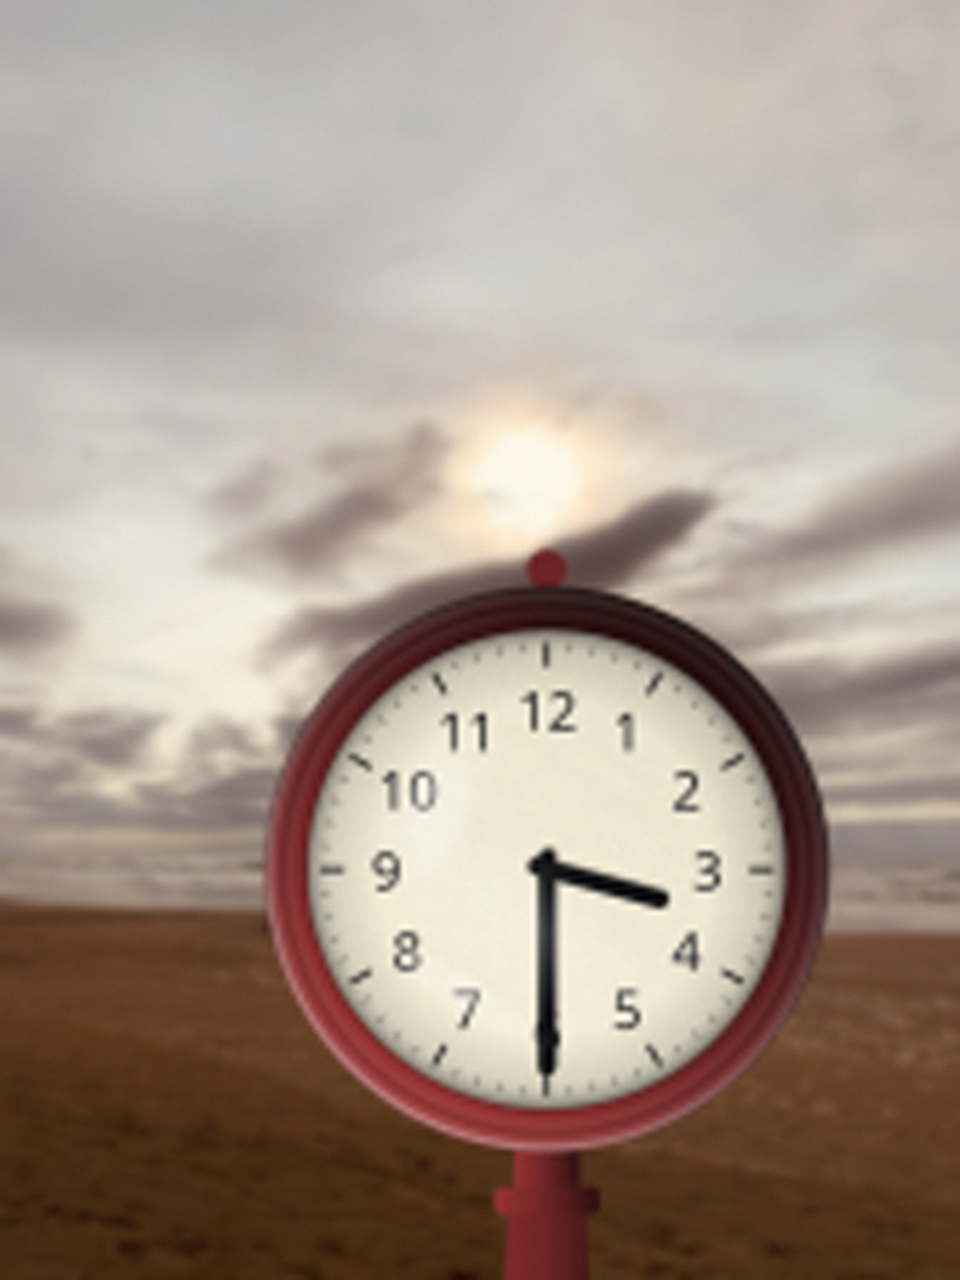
3:30
